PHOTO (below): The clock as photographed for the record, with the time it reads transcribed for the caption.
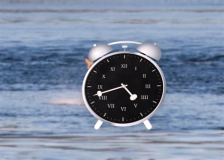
4:42
